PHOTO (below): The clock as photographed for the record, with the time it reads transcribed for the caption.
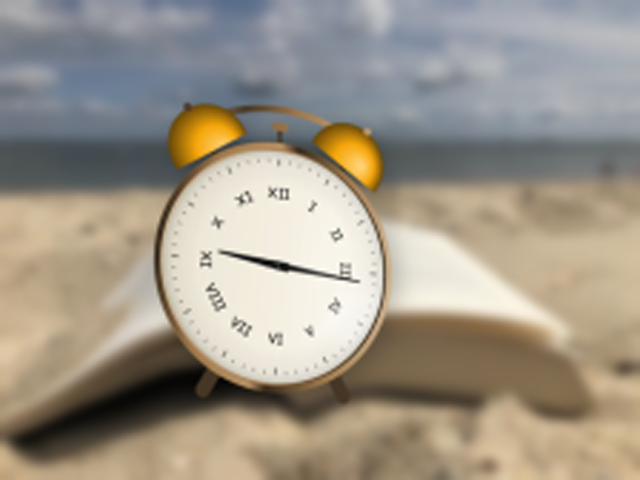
9:16
